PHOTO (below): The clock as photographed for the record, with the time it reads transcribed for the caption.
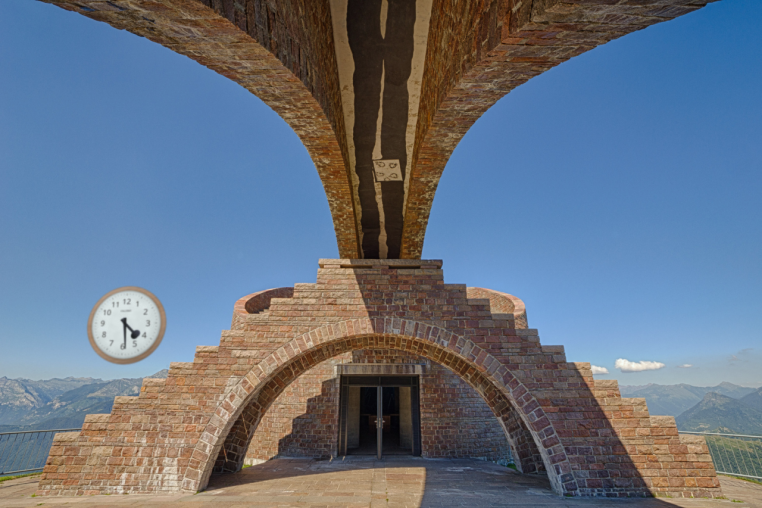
4:29
